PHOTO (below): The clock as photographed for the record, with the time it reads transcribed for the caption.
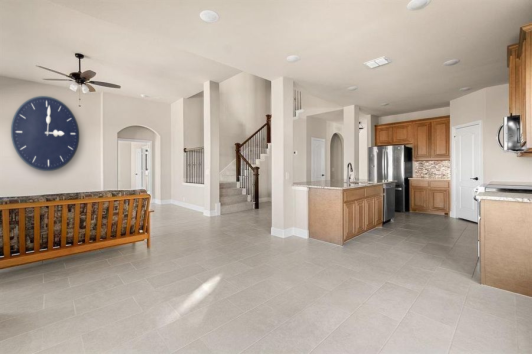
3:01
